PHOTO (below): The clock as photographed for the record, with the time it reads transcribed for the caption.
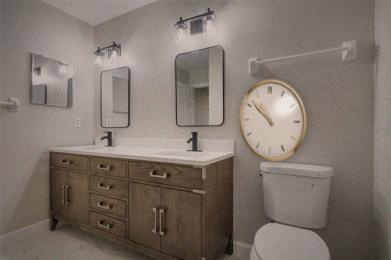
10:52
